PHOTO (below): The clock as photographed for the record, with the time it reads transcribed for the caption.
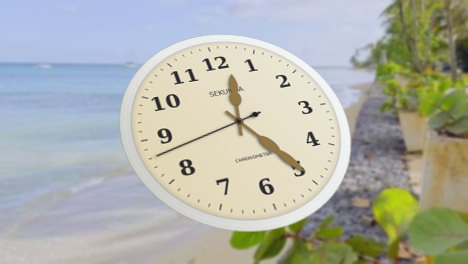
12:24:43
